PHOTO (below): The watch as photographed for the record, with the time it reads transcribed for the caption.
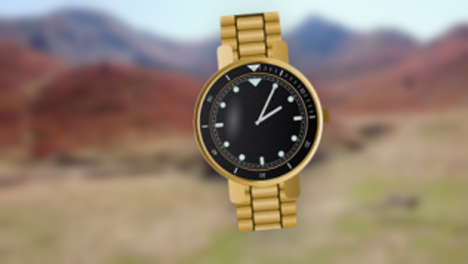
2:05
